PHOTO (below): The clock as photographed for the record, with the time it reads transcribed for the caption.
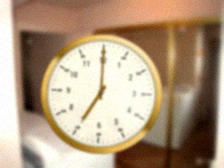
7:00
